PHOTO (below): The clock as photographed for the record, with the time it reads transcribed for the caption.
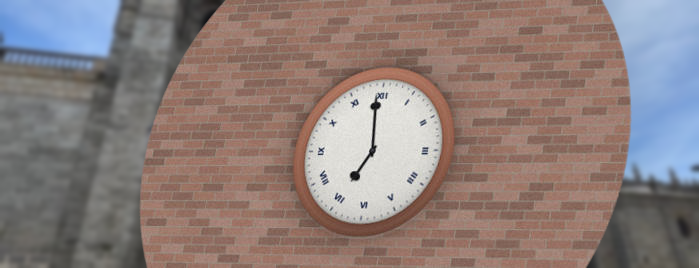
6:59
